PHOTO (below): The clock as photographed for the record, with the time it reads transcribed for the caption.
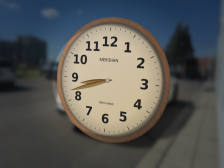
8:42
